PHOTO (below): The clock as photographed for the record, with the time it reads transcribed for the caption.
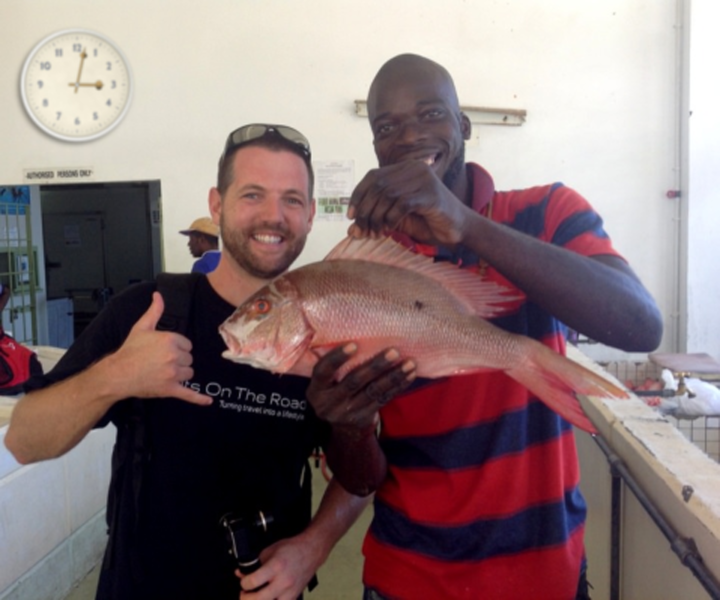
3:02
